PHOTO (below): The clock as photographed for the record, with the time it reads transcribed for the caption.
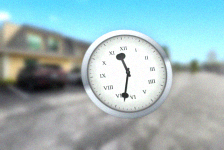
11:33
